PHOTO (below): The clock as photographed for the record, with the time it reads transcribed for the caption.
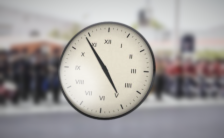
4:54
